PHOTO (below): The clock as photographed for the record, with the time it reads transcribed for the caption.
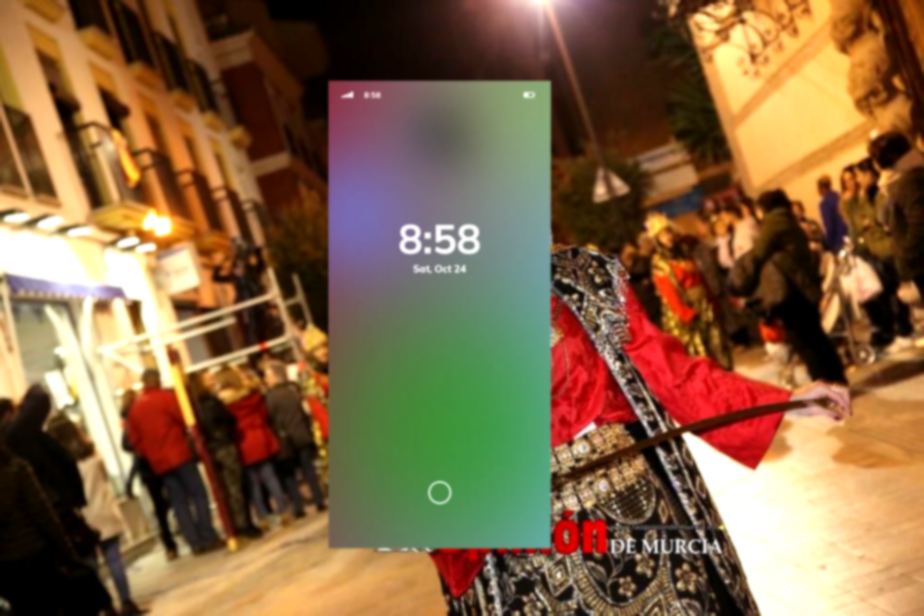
8:58
